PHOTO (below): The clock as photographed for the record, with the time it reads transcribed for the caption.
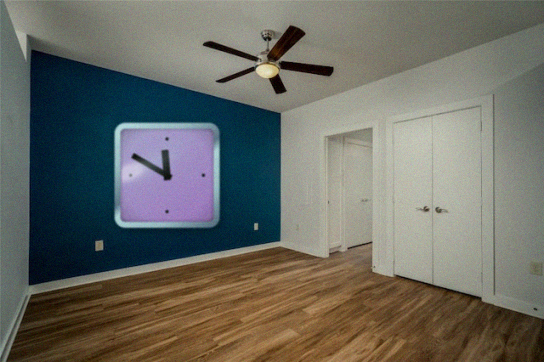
11:50
